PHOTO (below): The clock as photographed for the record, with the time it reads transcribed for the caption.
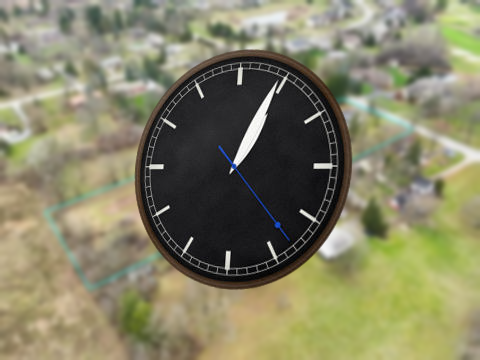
1:04:23
